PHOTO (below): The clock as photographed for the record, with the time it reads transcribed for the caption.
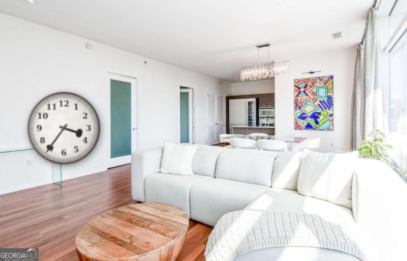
3:36
